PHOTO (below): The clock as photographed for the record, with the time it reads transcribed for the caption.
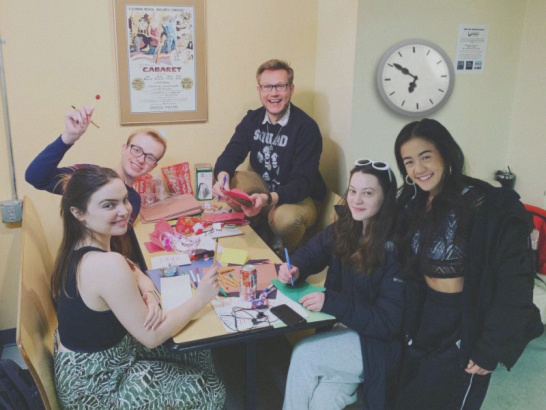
6:51
